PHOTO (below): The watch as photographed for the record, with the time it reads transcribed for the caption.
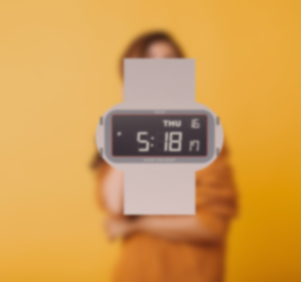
5:18
